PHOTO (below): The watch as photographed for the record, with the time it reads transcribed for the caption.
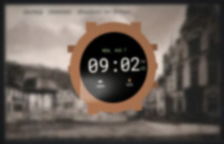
9:02
